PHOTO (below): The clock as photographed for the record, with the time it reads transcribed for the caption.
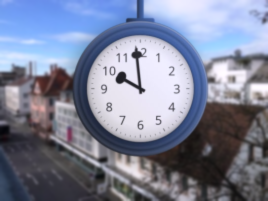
9:59
